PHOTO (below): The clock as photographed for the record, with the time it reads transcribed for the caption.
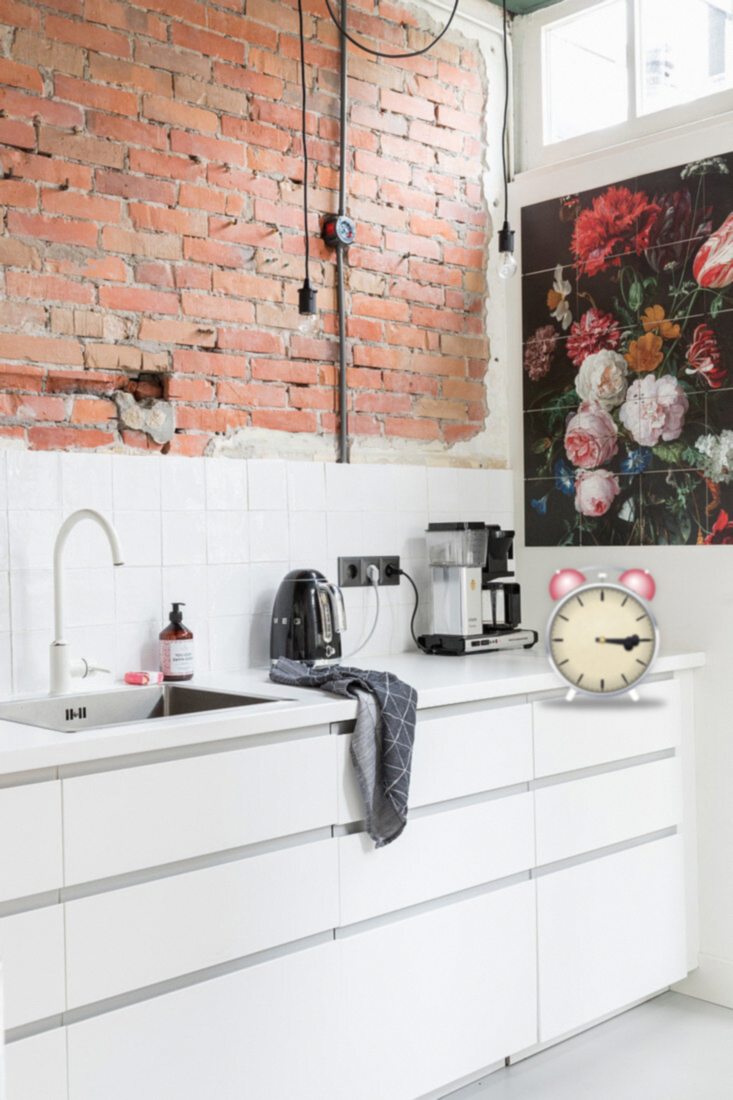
3:15
